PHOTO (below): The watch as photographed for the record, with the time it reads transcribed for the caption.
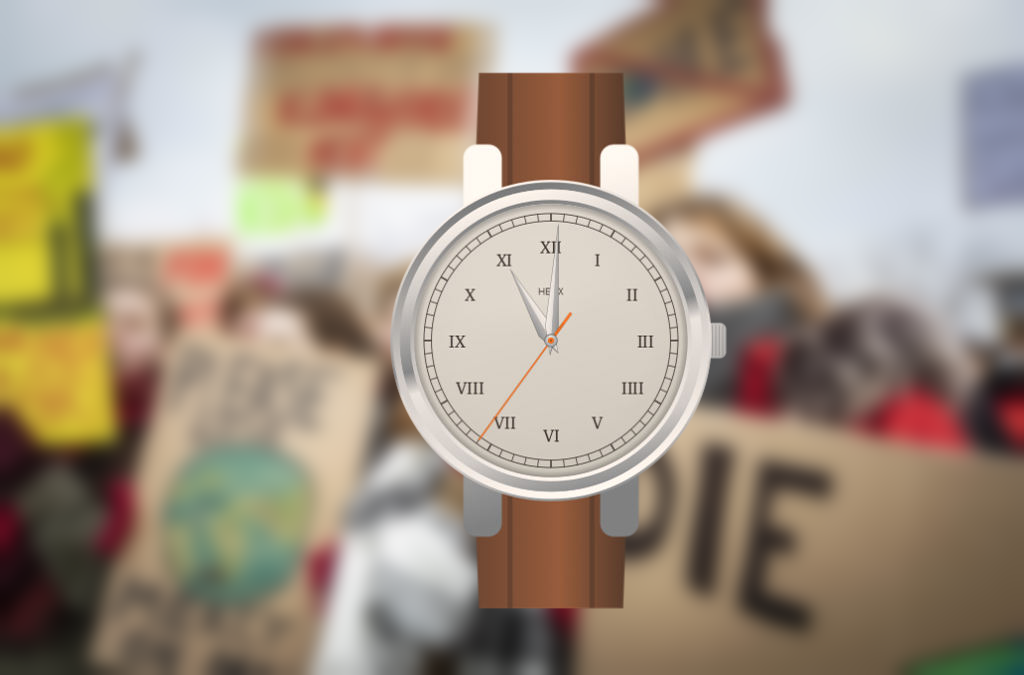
11:00:36
